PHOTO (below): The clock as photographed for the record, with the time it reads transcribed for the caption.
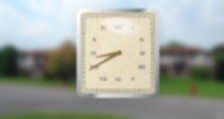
8:40
